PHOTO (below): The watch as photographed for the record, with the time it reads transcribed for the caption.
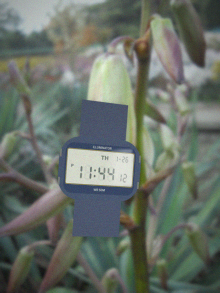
11:44:12
